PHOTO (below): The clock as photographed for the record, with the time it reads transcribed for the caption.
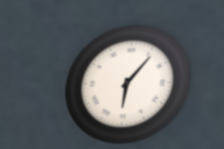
6:06
